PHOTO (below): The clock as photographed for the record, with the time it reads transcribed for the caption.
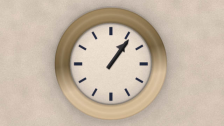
1:06
